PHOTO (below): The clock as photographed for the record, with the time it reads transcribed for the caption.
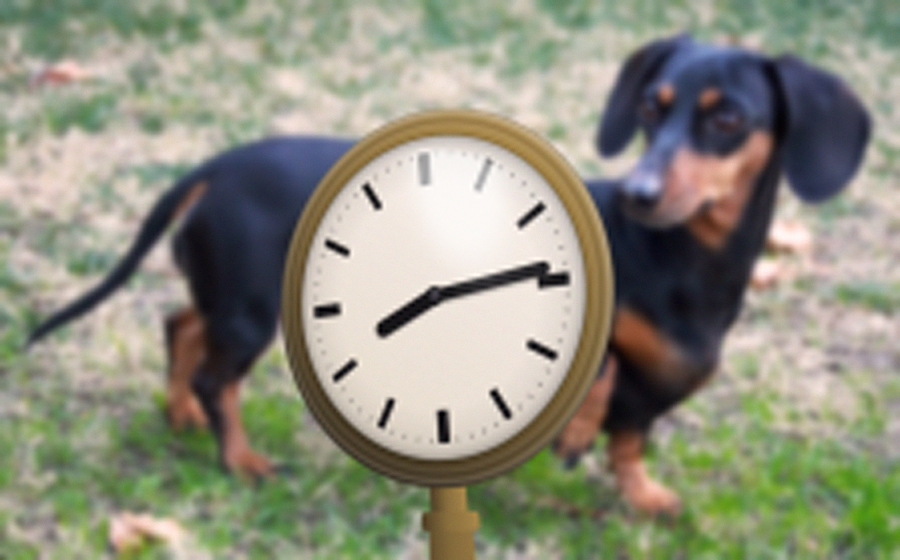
8:14
